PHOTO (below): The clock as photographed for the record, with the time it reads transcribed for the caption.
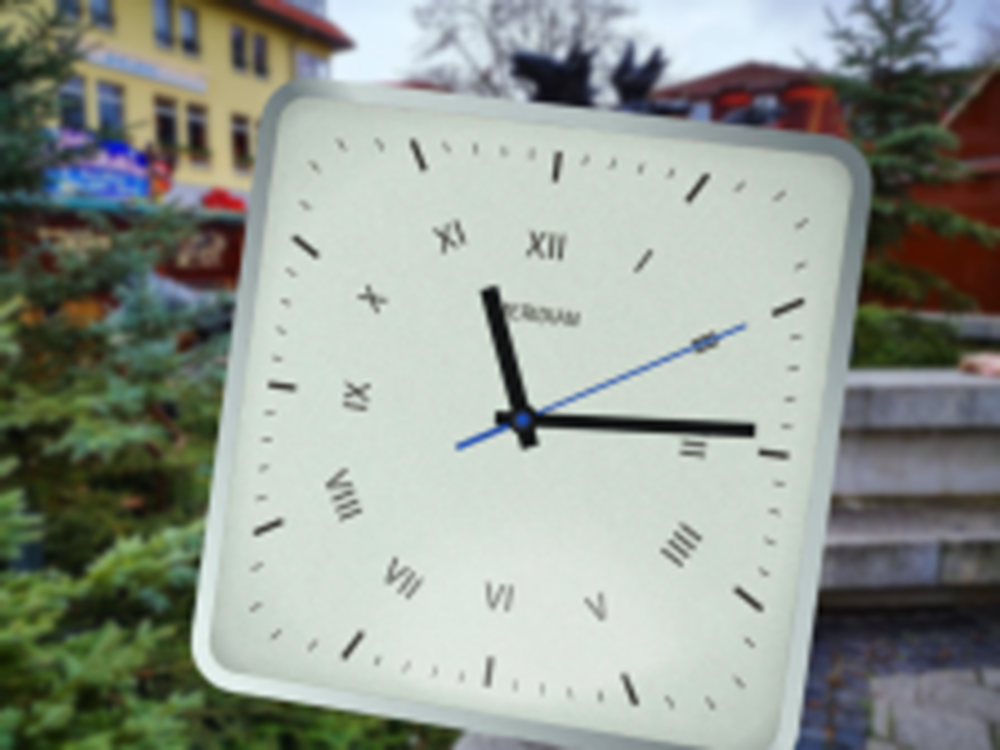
11:14:10
